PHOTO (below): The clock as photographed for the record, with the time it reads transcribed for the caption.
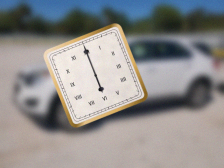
6:00
